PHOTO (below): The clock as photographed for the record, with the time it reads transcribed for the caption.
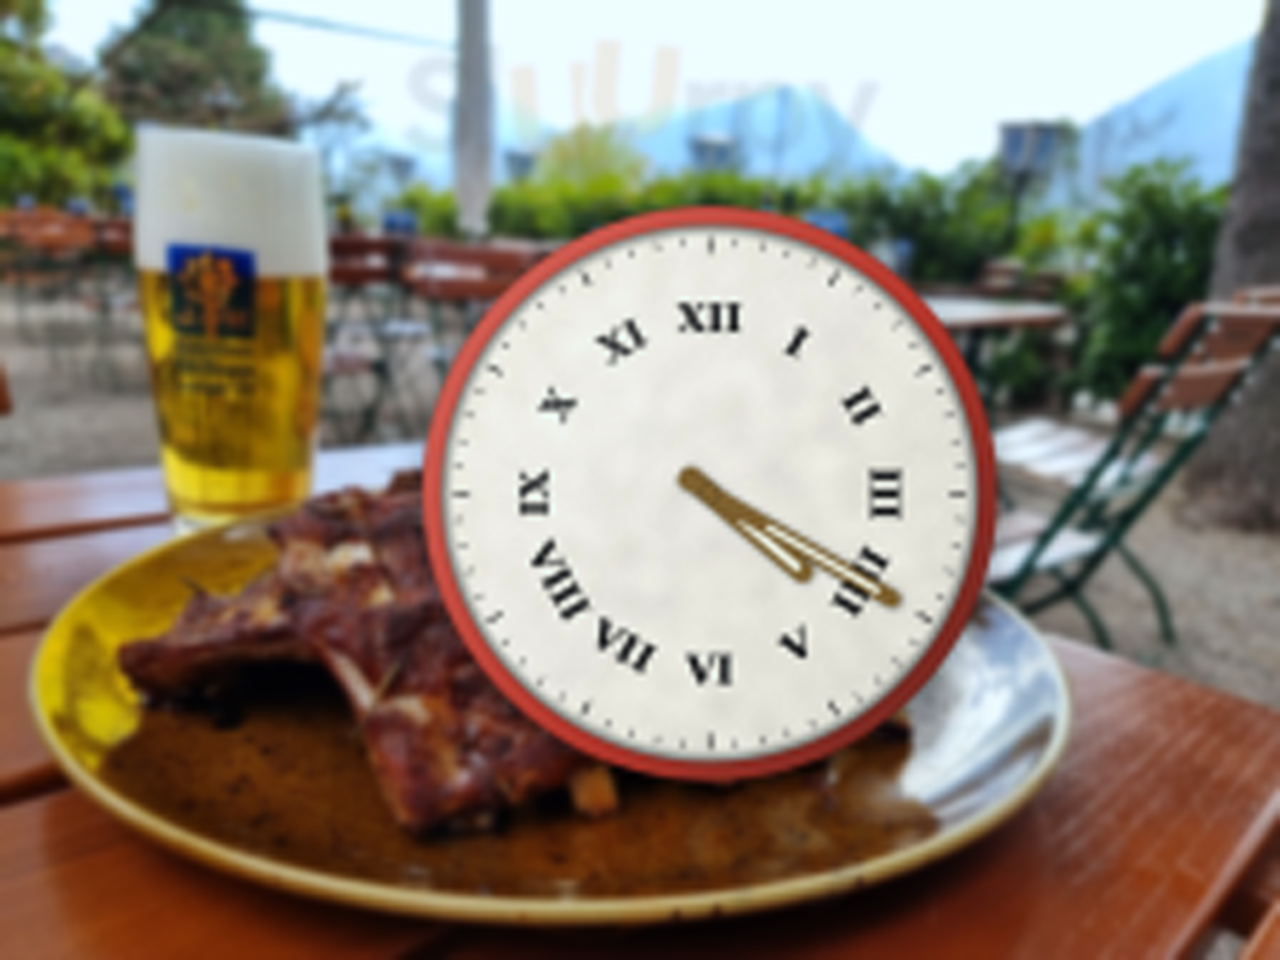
4:20
